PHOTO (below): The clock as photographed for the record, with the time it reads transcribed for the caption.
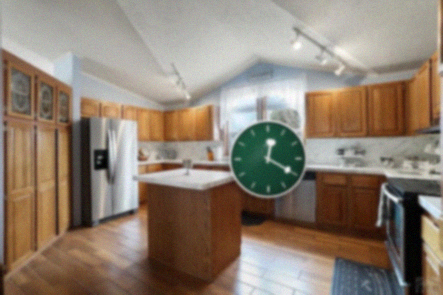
12:20
